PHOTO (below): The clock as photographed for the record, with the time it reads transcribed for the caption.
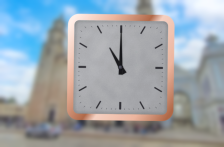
11:00
